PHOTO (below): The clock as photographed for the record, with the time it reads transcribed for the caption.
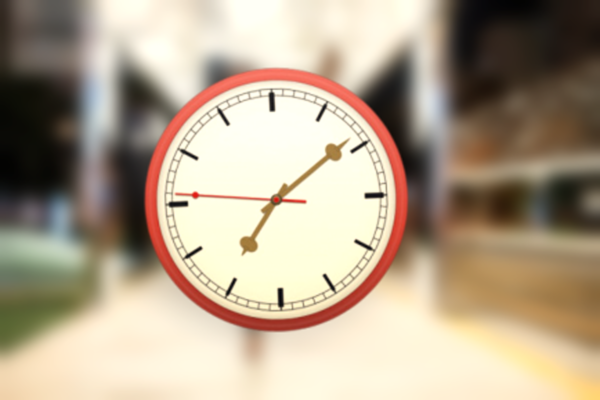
7:08:46
